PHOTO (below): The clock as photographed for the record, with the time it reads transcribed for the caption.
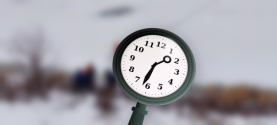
1:32
